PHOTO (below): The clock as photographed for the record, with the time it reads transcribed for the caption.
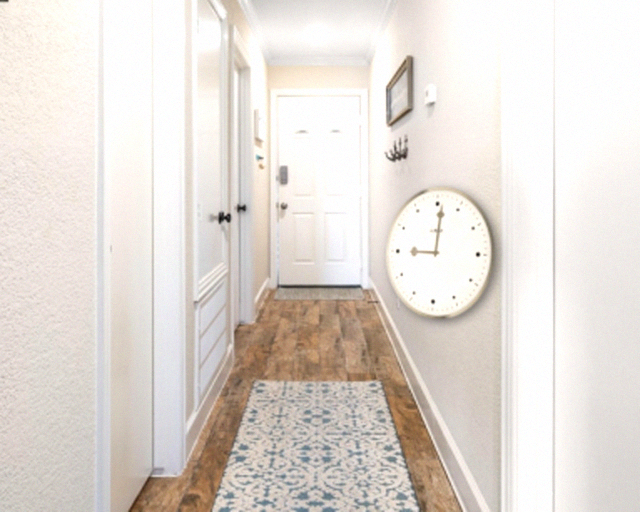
9:01
